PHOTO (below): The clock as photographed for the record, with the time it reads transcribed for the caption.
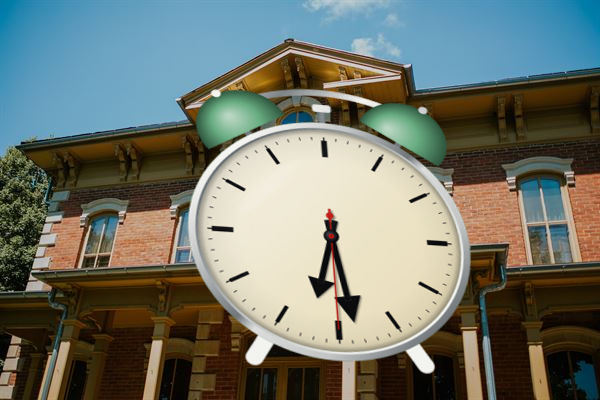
6:28:30
